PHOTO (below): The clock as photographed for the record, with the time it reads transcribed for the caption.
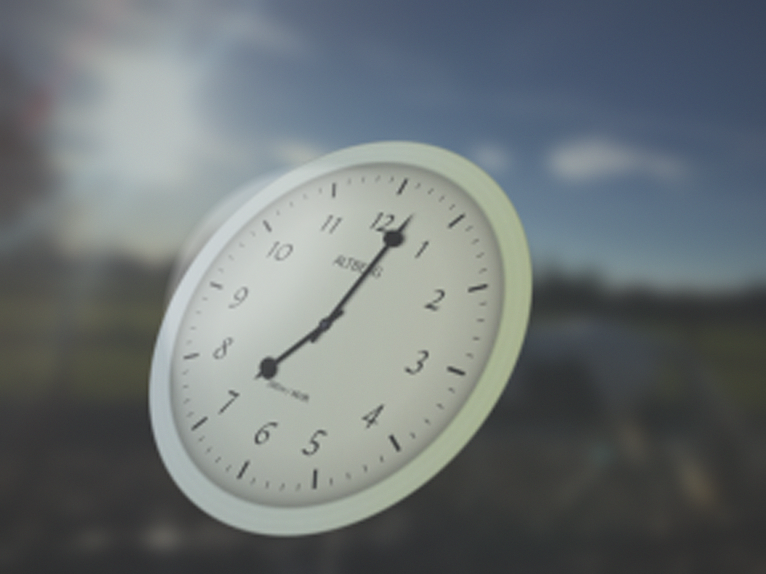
7:02
